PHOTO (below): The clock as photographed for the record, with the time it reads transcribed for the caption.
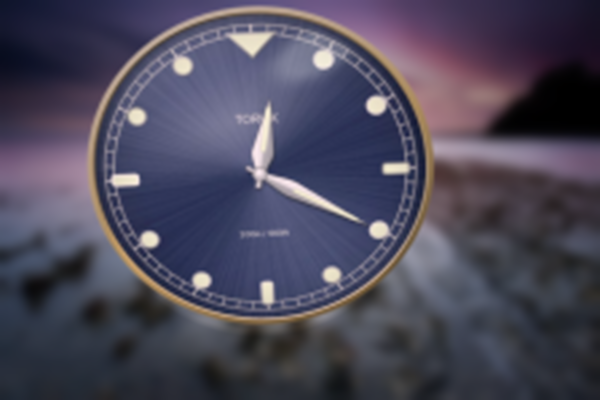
12:20
